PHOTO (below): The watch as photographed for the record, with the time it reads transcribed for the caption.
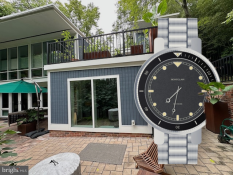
7:32
